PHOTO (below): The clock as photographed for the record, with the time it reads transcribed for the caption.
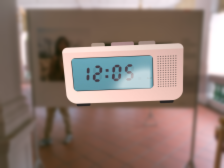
12:05
